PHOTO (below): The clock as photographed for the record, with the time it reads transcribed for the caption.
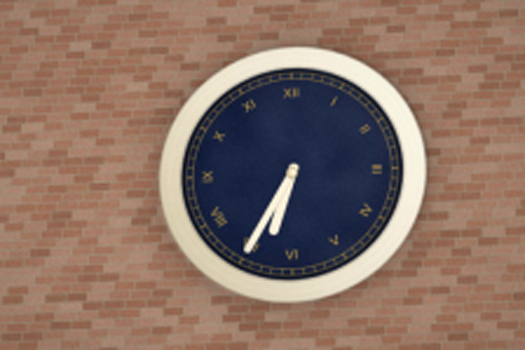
6:35
